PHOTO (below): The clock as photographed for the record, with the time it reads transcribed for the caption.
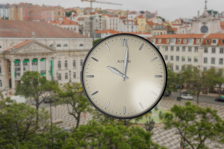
10:01
